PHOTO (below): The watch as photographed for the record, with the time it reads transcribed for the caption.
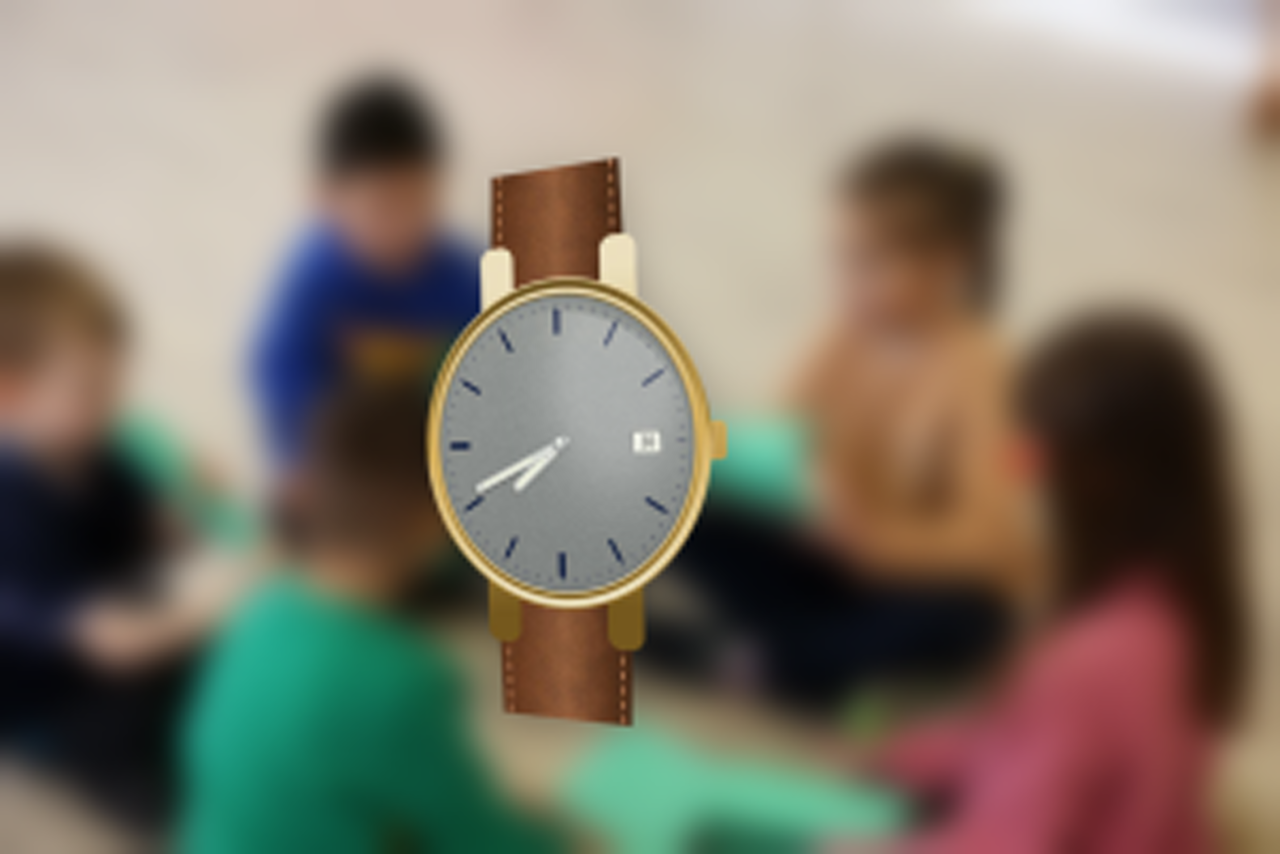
7:41
